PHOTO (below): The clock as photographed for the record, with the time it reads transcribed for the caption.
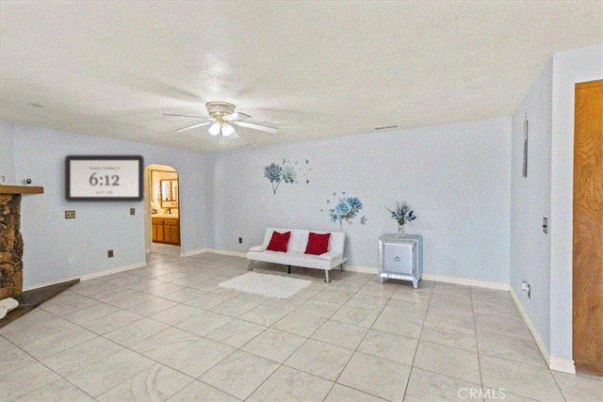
6:12
